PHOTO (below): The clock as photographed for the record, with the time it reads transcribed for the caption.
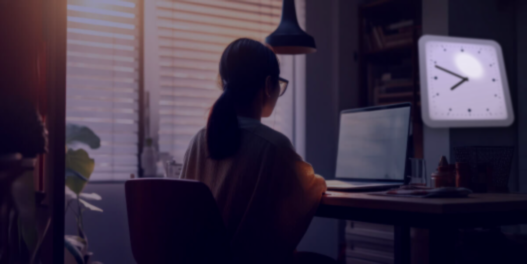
7:49
